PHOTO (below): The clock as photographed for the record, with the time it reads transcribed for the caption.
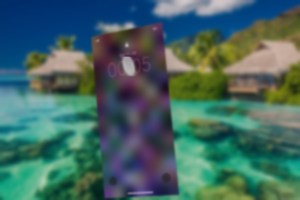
0:05
